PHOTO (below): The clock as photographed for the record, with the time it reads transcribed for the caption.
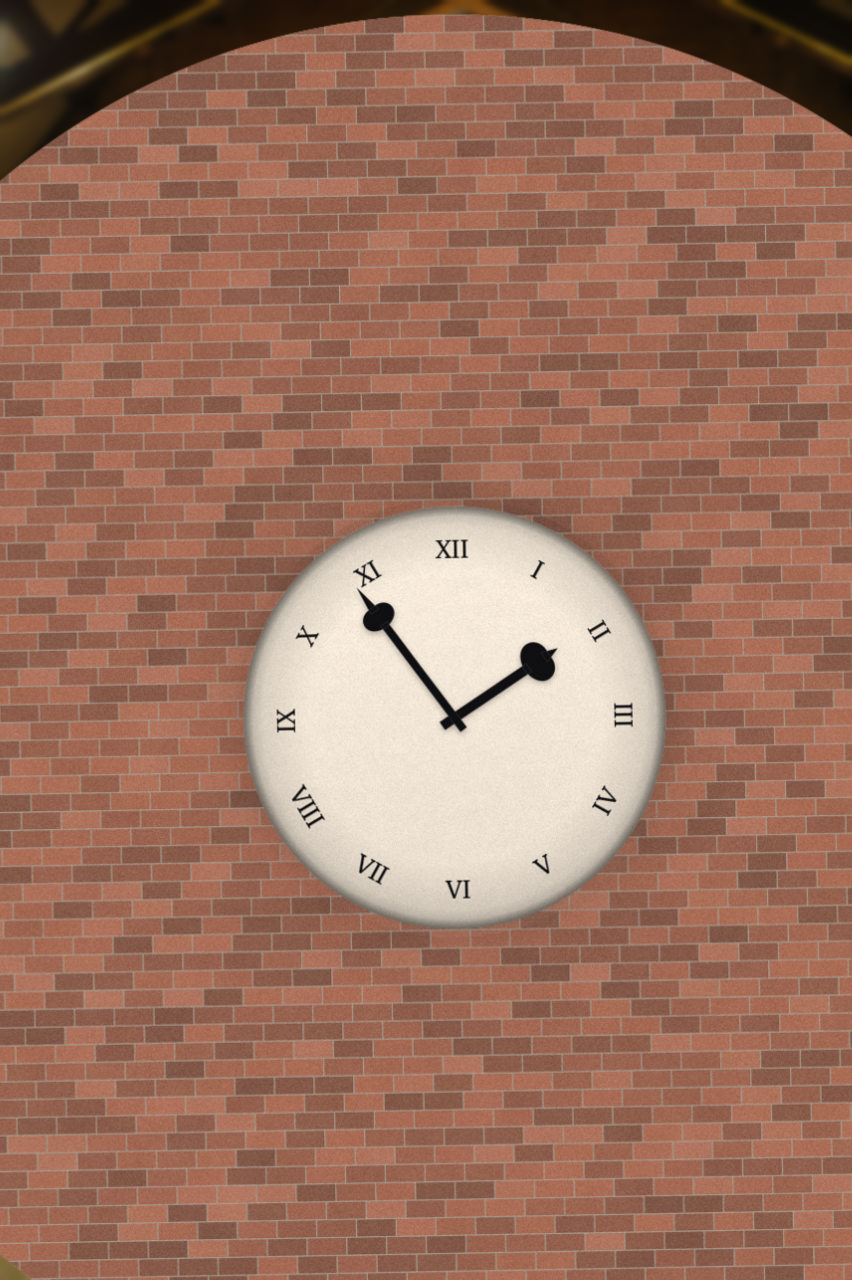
1:54
